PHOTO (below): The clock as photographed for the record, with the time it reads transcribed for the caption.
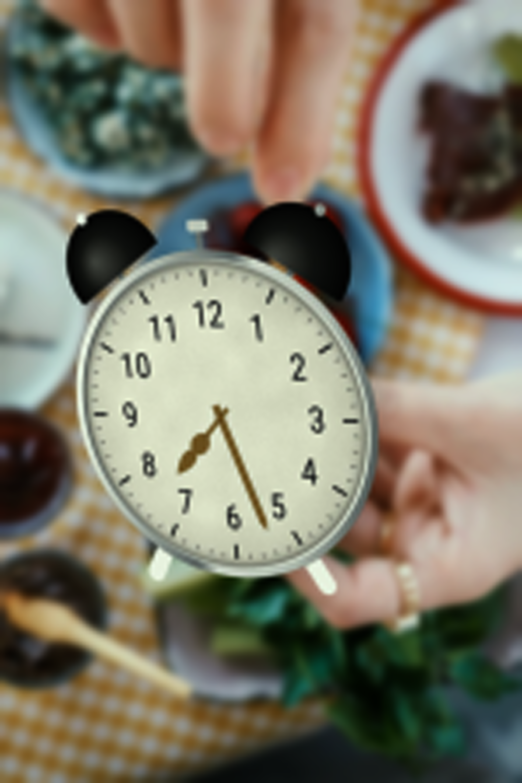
7:27
